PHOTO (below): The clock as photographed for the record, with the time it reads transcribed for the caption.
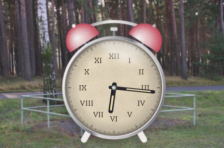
6:16
